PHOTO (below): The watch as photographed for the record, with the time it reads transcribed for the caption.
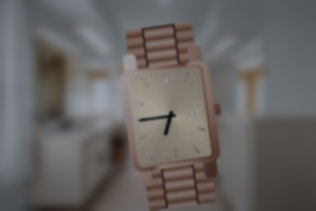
6:45
